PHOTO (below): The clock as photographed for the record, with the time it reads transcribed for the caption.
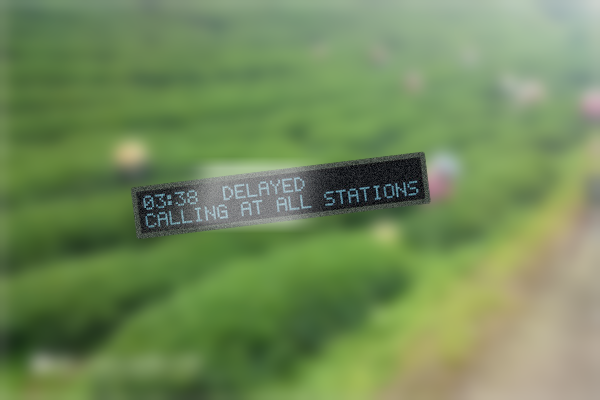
3:38
